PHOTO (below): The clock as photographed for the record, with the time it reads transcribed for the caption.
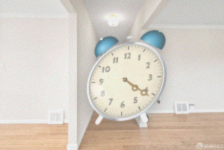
4:21
